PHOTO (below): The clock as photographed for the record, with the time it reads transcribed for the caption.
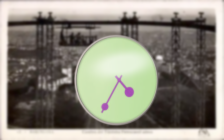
4:35
